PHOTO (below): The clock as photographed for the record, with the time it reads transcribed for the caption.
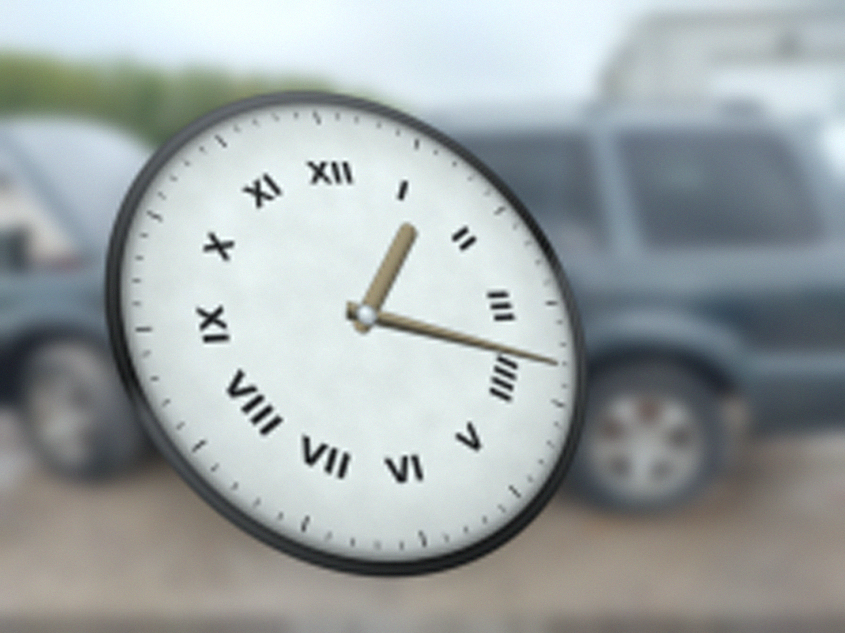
1:18
